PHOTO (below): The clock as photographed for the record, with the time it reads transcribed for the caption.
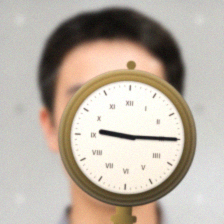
9:15
